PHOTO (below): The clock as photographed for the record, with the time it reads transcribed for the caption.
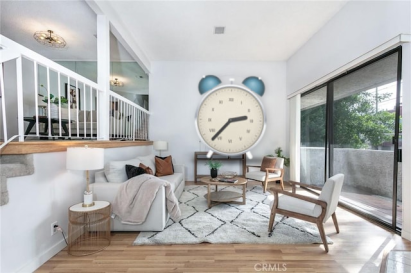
2:37
